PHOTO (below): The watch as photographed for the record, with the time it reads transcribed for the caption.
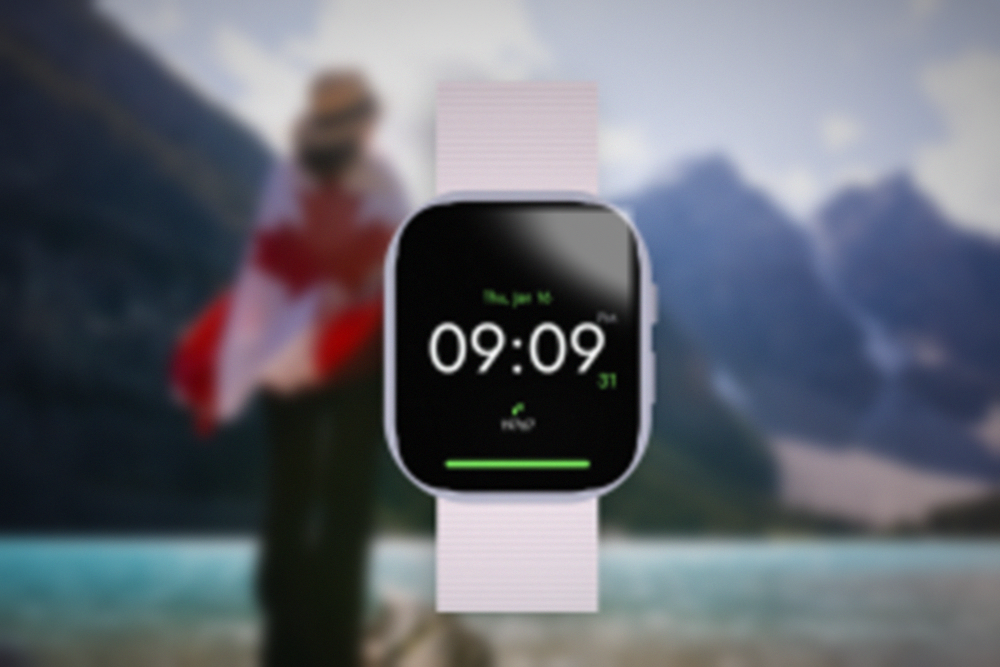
9:09
